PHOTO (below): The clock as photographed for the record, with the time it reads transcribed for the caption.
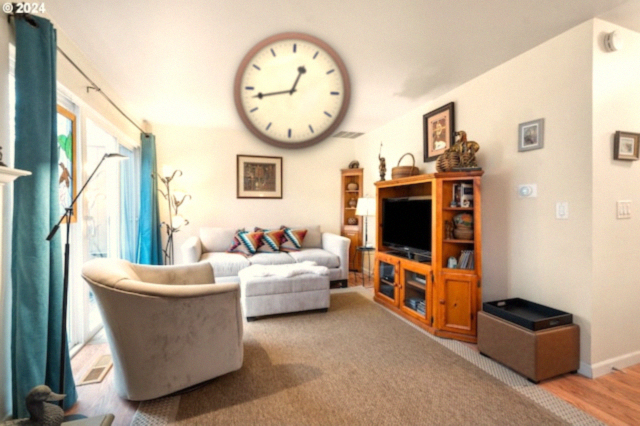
12:43
